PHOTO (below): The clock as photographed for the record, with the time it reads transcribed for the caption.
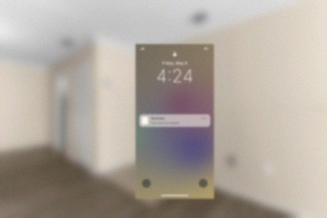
4:24
